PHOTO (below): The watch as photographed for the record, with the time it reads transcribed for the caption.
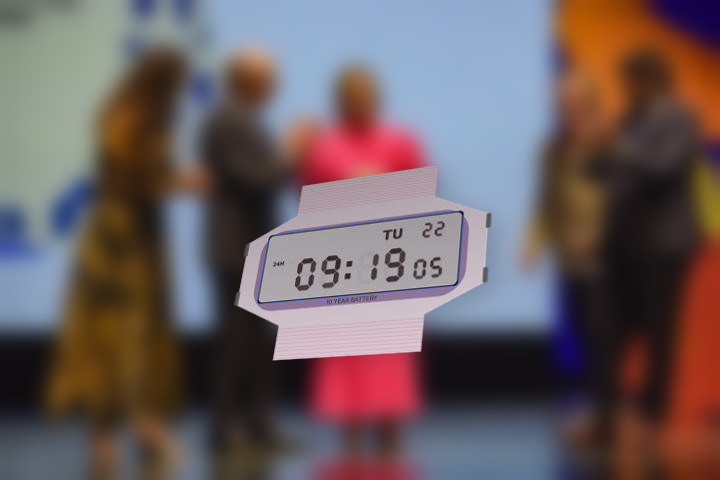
9:19:05
